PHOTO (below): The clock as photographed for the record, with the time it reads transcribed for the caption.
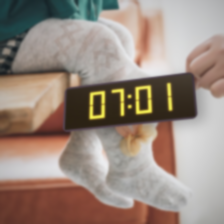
7:01
